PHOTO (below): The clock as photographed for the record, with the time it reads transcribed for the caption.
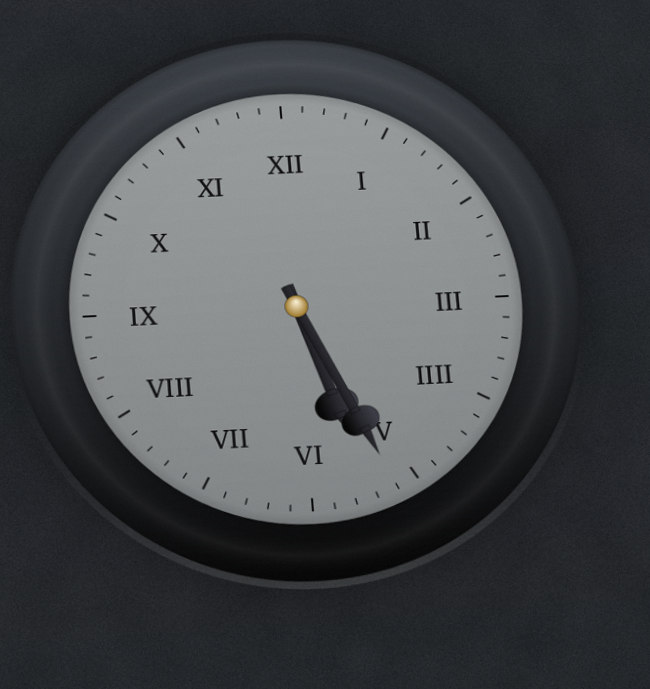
5:26
